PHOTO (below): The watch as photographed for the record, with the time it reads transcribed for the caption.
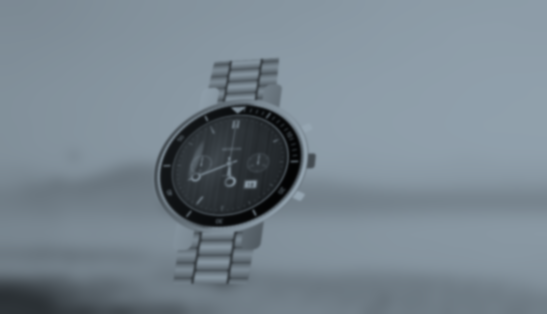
5:41
